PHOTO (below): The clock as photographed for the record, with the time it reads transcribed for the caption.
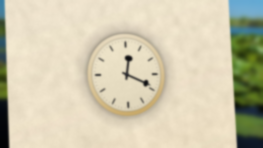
12:19
